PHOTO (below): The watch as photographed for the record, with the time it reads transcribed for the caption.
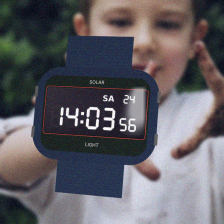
14:03:56
